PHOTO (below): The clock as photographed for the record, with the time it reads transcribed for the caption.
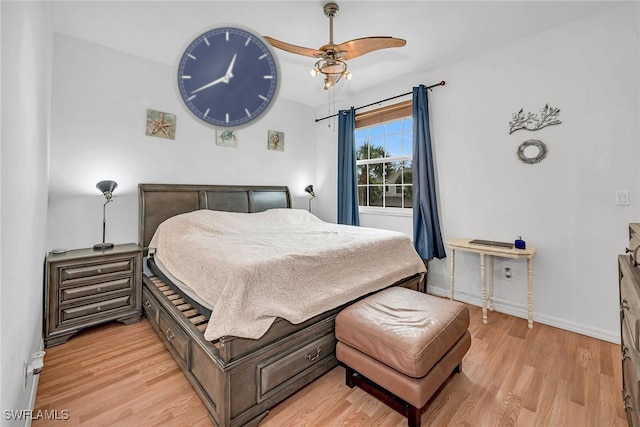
12:41
